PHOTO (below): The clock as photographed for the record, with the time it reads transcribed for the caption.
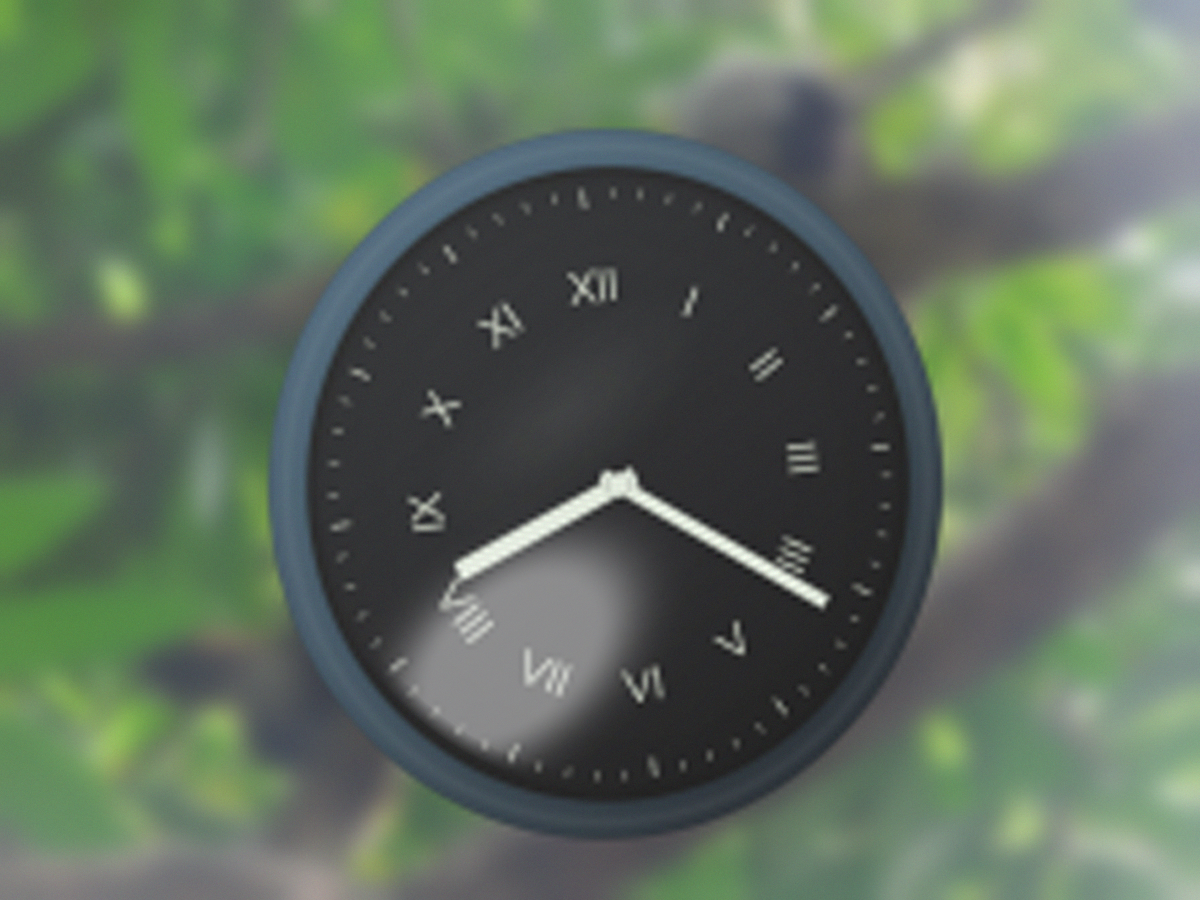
8:21
